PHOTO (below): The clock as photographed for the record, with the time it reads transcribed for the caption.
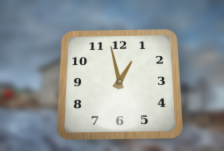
12:58
